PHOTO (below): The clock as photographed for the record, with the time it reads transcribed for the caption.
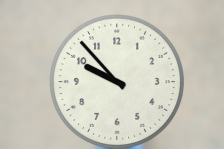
9:53
